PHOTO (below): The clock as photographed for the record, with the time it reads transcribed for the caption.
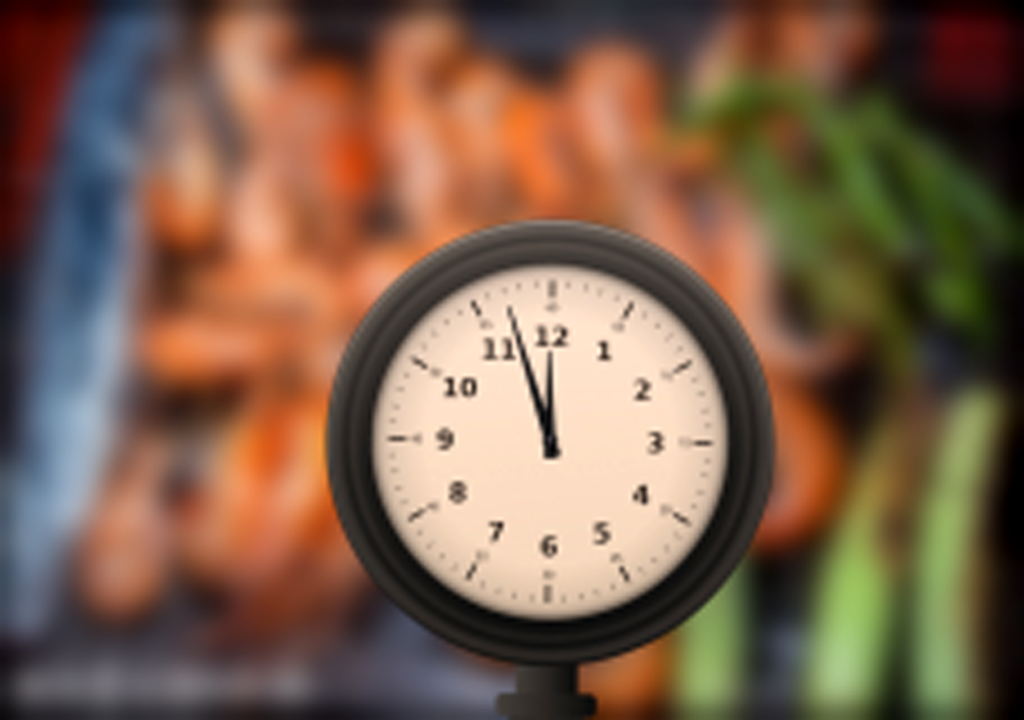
11:57
